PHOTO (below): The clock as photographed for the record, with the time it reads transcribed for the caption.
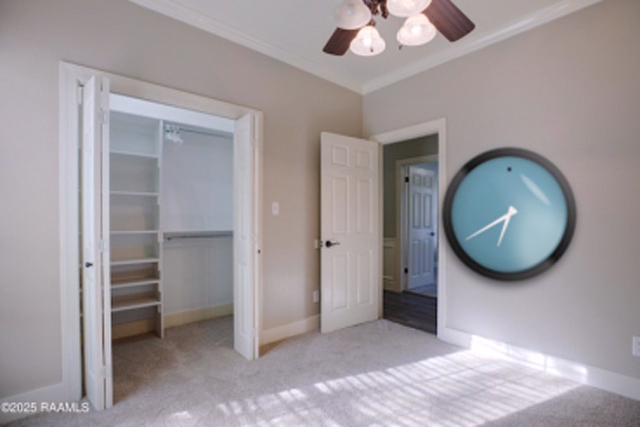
6:40
